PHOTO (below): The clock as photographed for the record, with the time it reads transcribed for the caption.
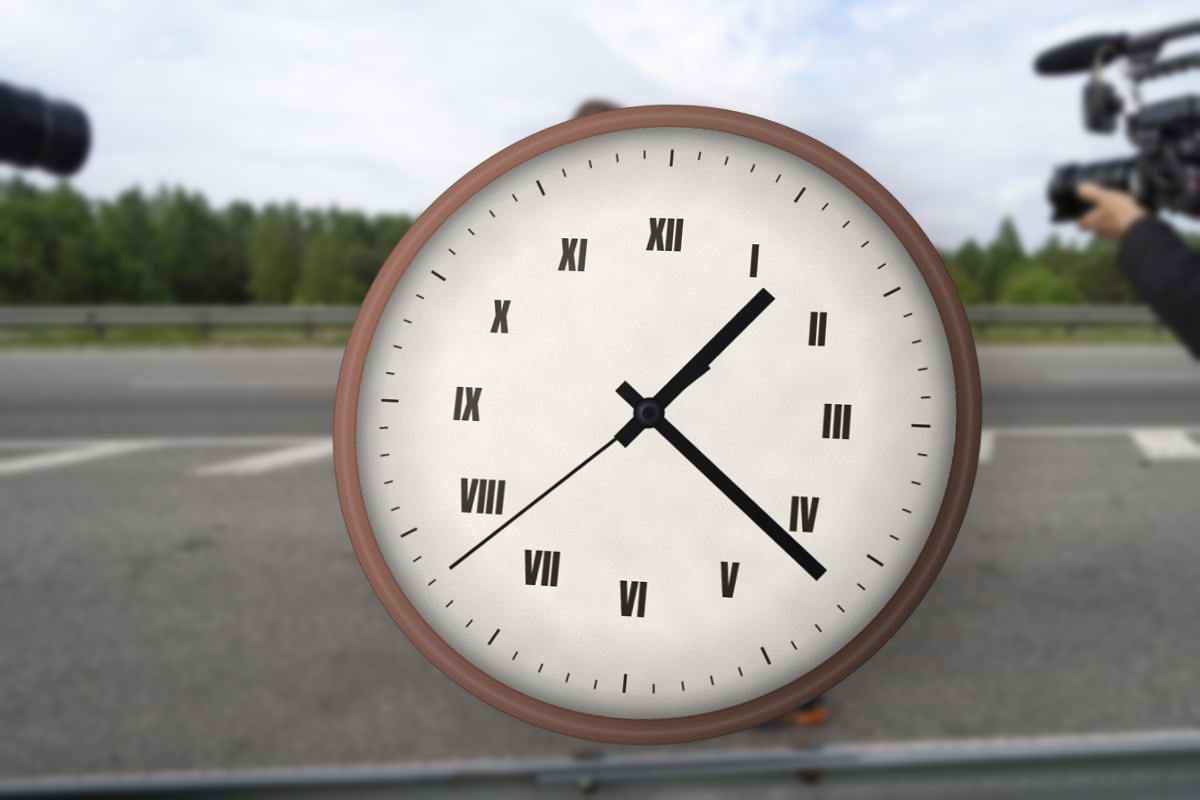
1:21:38
